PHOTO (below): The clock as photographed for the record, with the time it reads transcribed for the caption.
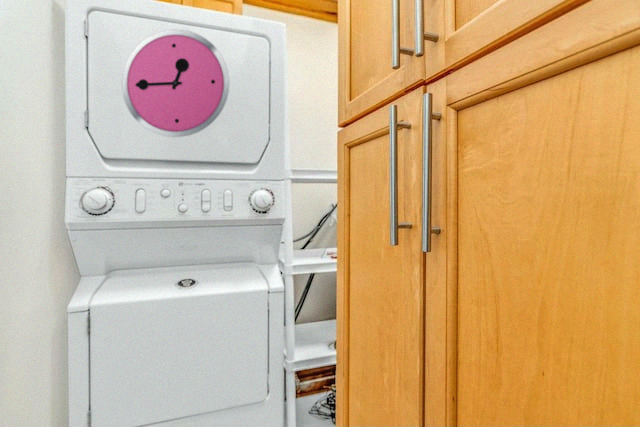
12:45
